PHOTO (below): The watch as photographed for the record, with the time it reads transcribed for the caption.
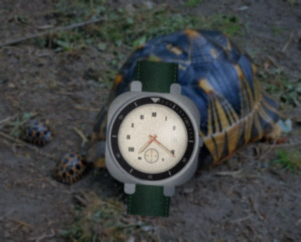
7:21
